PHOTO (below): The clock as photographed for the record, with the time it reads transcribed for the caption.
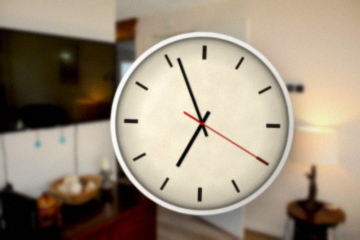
6:56:20
